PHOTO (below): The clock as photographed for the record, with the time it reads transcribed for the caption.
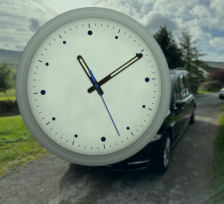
11:10:27
